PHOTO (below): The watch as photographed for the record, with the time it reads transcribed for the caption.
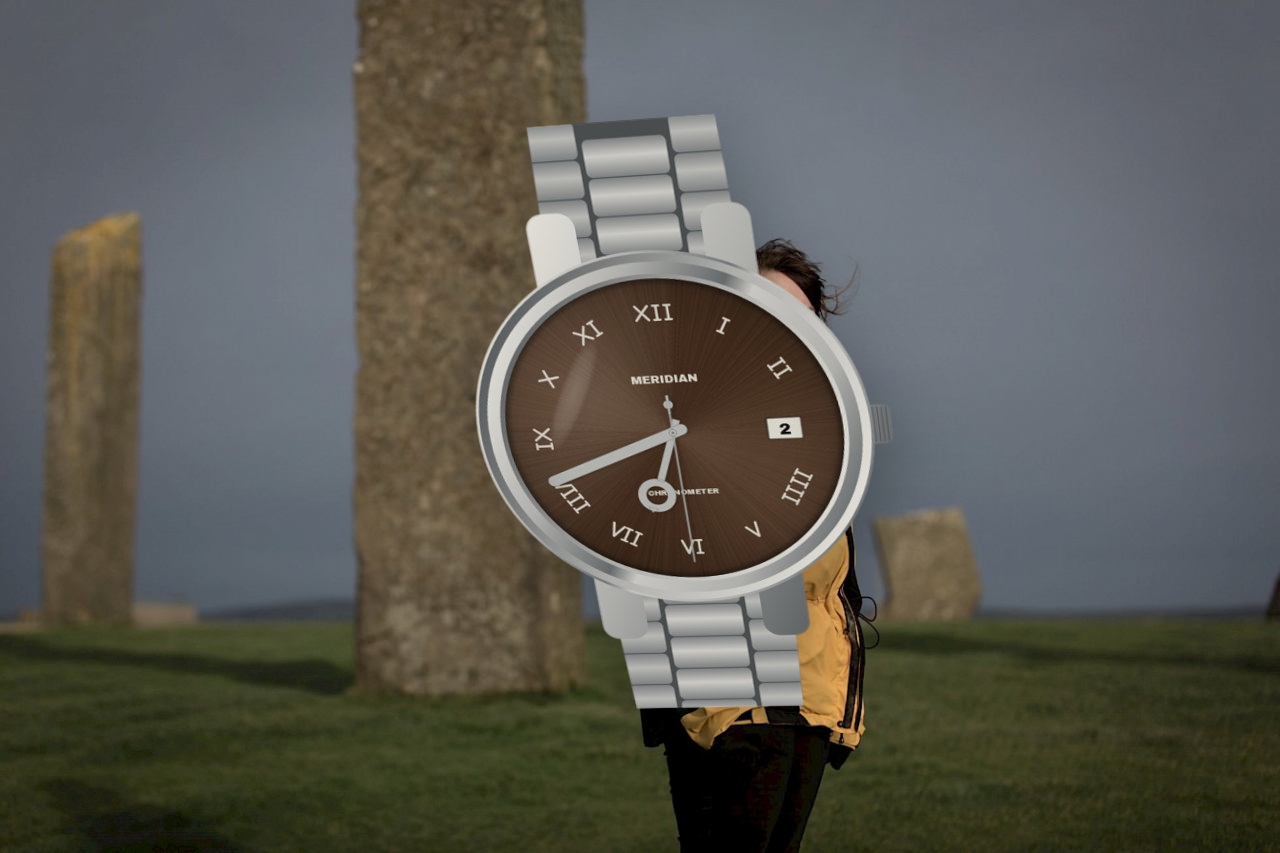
6:41:30
